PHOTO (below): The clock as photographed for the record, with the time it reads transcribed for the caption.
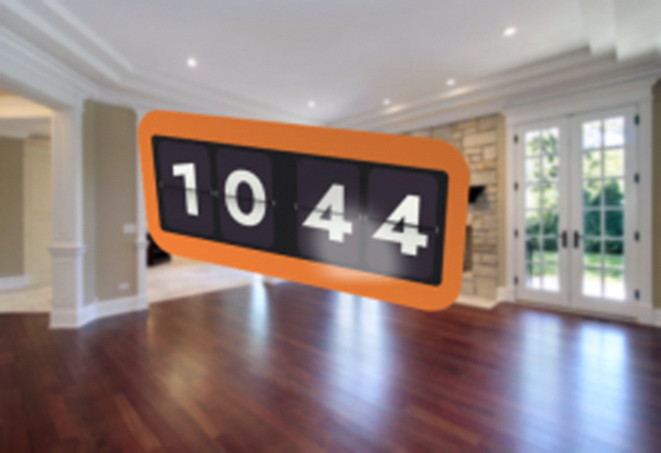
10:44
